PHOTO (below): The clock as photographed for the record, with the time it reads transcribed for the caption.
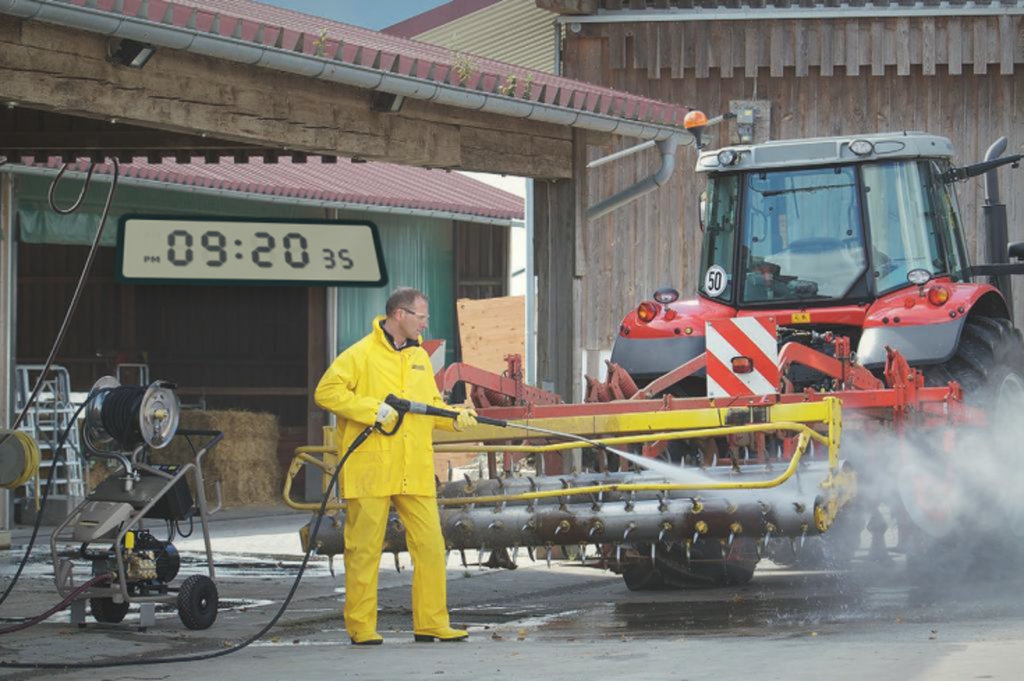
9:20:35
